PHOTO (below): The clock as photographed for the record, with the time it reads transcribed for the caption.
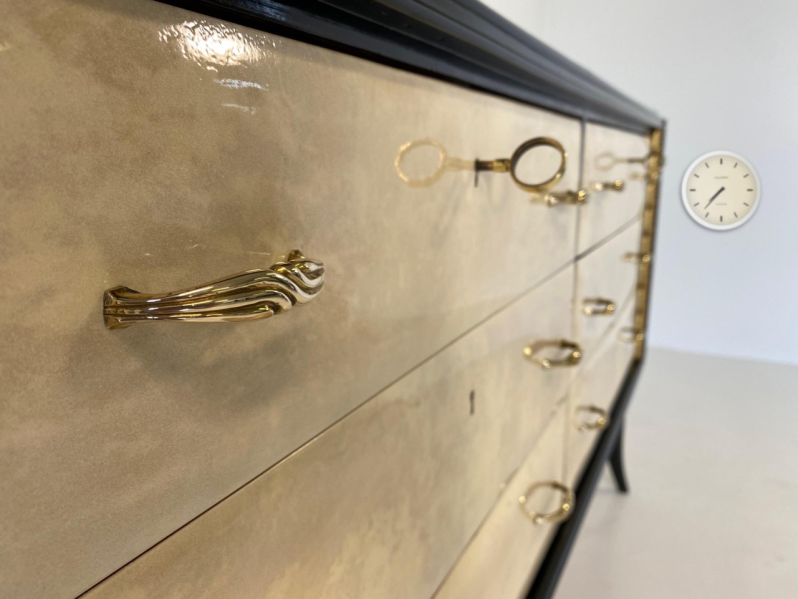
7:37
